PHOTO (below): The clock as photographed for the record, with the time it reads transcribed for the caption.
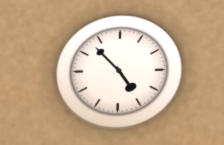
4:53
